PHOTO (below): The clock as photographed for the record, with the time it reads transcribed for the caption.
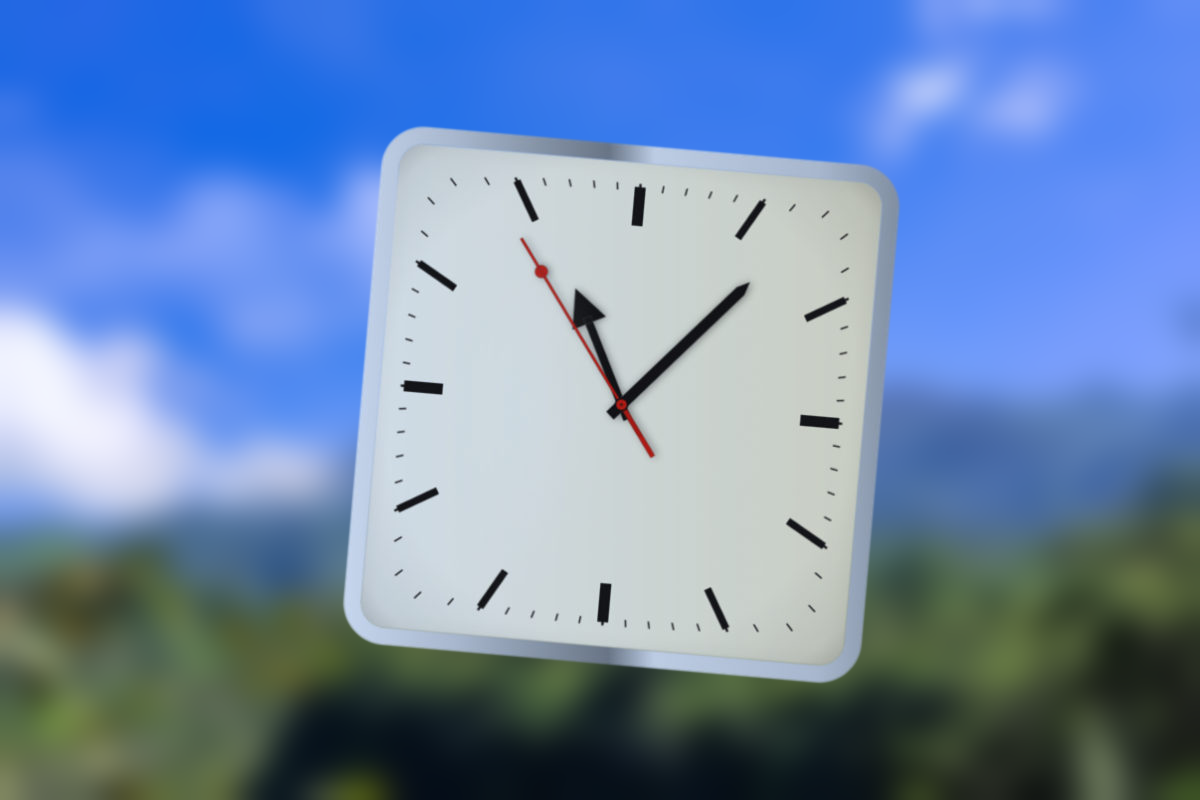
11:06:54
